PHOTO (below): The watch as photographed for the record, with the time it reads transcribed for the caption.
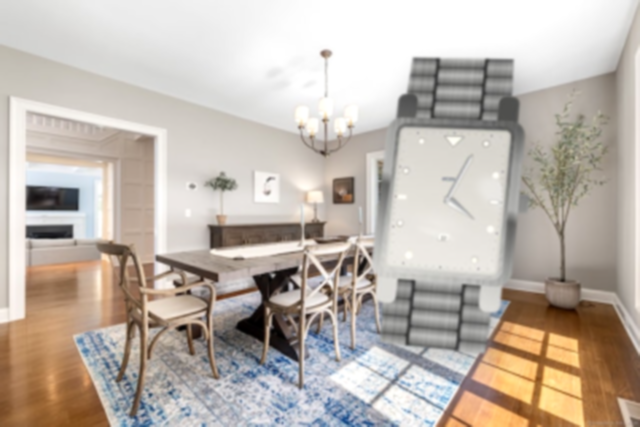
4:04
